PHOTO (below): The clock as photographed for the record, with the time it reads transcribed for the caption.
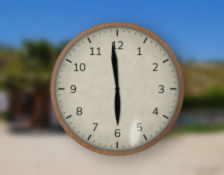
5:59
